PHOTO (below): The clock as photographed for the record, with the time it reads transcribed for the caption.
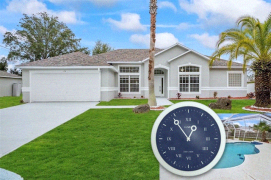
12:54
